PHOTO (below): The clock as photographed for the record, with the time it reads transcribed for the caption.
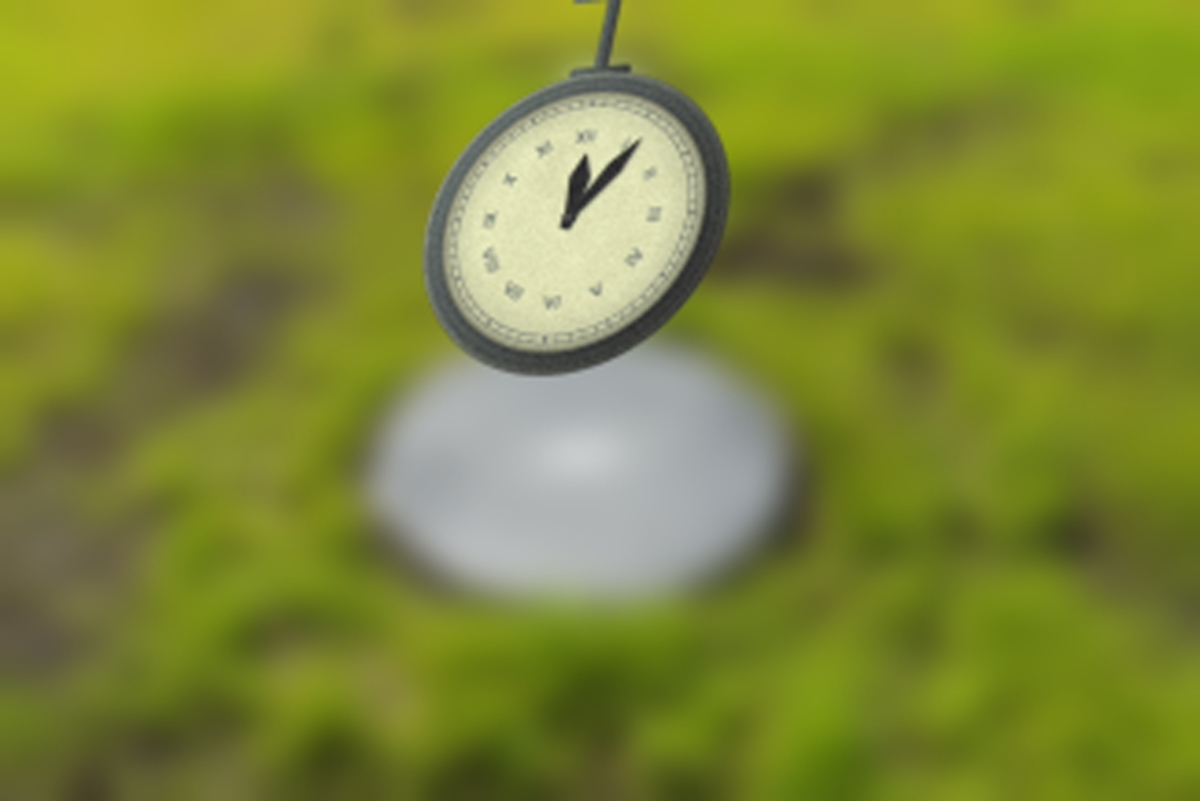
12:06
